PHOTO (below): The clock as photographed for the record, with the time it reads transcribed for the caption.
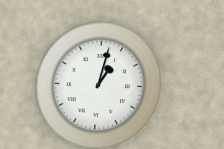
1:02
